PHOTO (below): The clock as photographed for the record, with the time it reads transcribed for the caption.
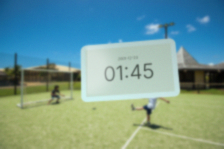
1:45
